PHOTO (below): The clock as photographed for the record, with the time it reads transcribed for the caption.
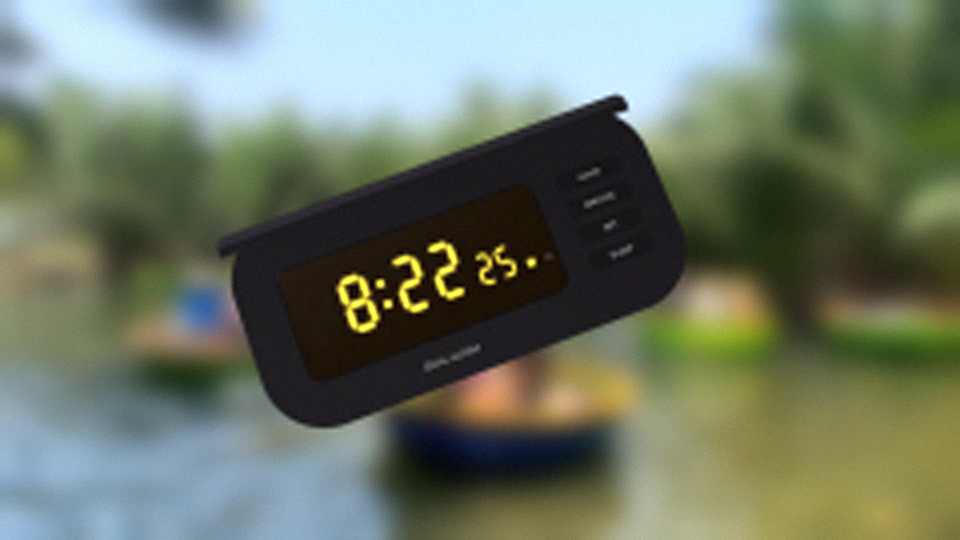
8:22:25
